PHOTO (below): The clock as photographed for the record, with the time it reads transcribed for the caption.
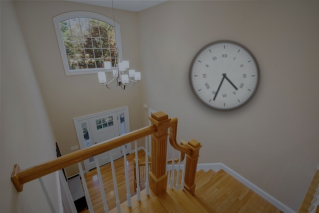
4:34
